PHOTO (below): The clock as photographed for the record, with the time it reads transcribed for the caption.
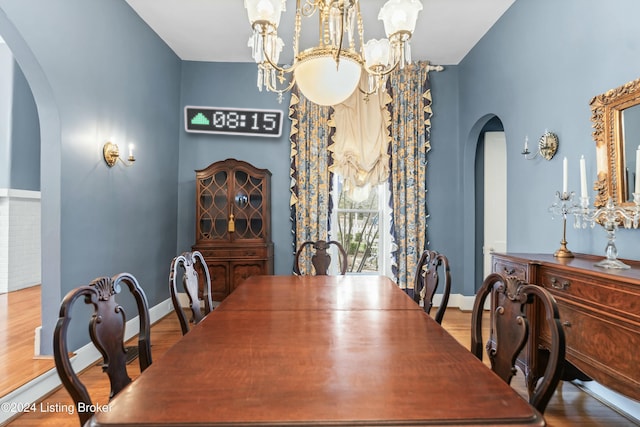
8:15
